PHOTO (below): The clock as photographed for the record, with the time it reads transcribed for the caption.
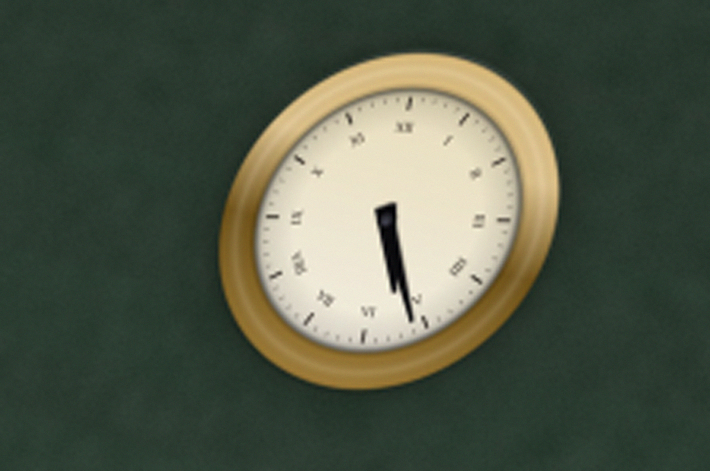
5:26
